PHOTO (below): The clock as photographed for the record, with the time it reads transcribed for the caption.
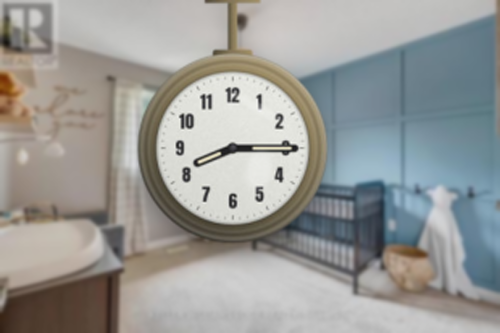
8:15
